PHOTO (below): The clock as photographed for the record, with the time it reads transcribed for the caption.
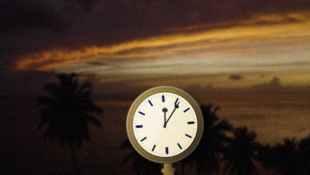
12:06
